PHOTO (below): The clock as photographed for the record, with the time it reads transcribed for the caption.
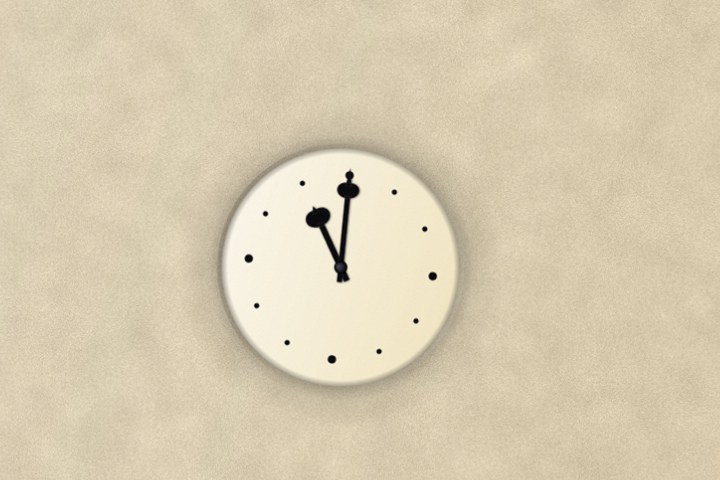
11:00
